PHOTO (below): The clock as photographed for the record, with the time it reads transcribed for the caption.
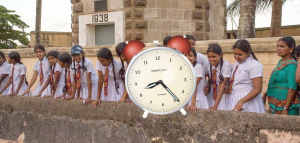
8:24
